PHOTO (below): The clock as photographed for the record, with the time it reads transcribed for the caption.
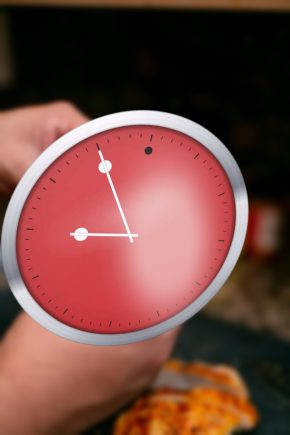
8:55
